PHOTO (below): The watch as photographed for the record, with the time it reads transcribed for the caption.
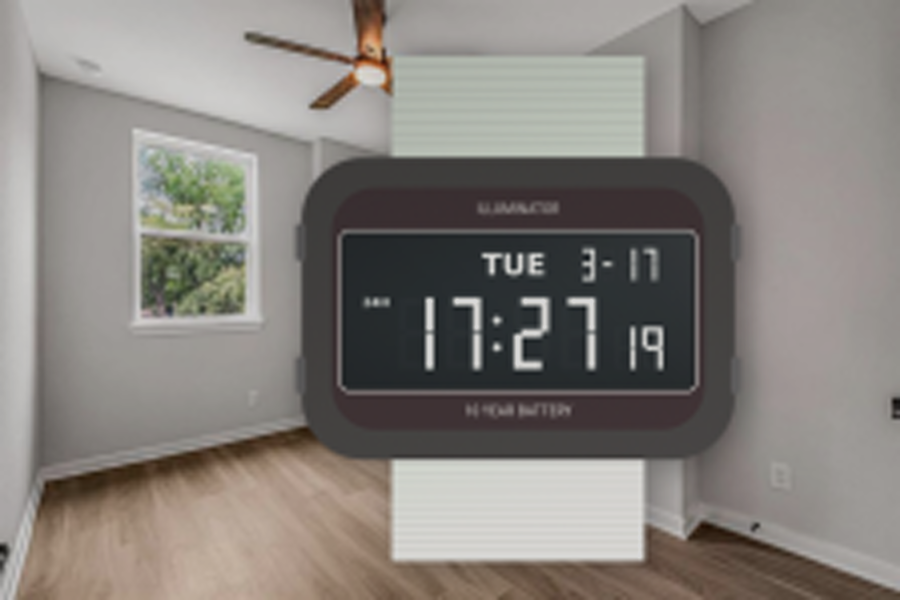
17:27:19
